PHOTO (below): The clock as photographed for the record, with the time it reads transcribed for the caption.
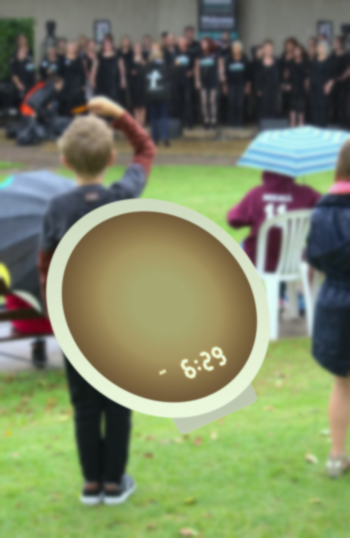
6:29
